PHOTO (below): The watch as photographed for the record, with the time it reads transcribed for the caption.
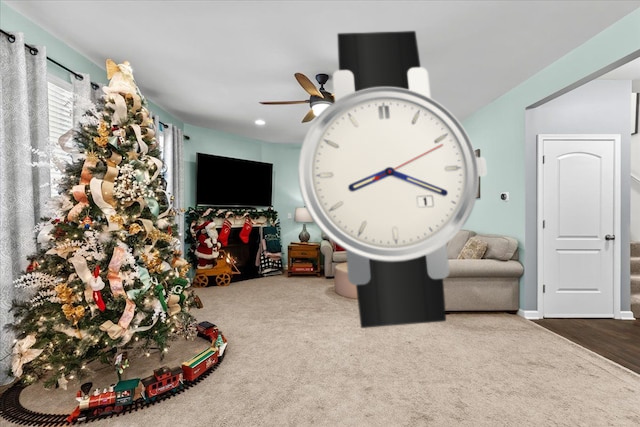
8:19:11
